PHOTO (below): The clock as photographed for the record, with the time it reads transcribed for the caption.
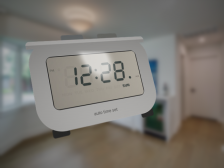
12:28
